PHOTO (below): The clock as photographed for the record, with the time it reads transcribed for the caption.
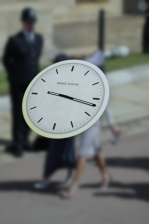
9:17
